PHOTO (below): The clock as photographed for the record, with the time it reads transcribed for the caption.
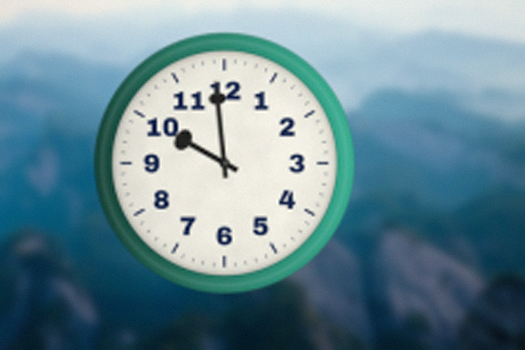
9:59
